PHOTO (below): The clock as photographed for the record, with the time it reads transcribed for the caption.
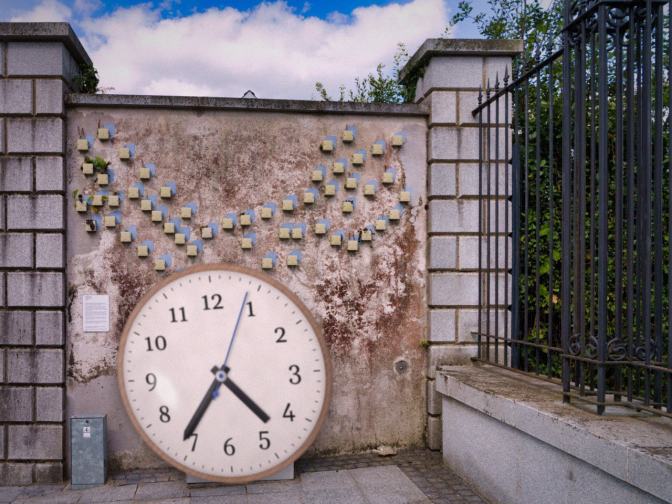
4:36:04
